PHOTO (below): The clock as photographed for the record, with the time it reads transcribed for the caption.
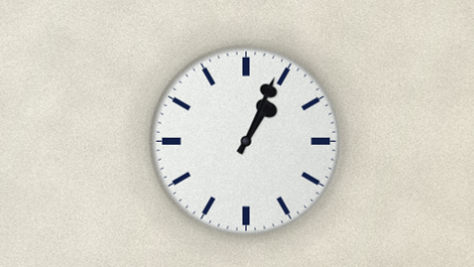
1:04
